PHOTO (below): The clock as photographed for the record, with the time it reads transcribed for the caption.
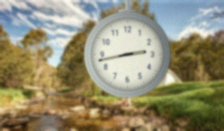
2:43
